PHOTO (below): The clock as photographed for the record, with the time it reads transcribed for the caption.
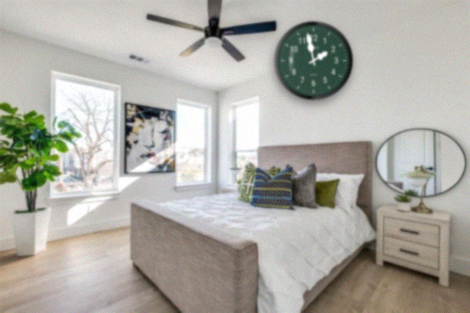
1:58
